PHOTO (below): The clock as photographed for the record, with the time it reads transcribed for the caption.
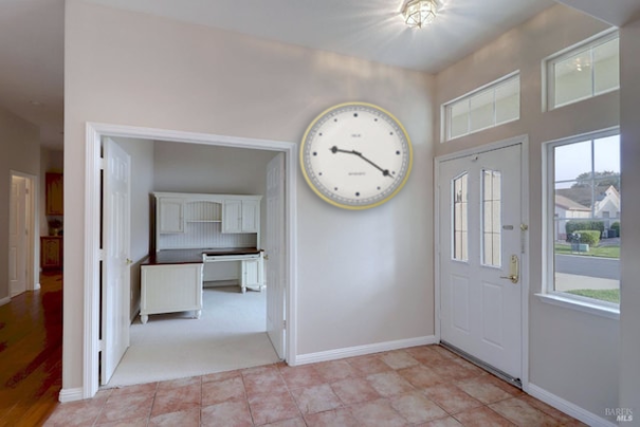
9:21
